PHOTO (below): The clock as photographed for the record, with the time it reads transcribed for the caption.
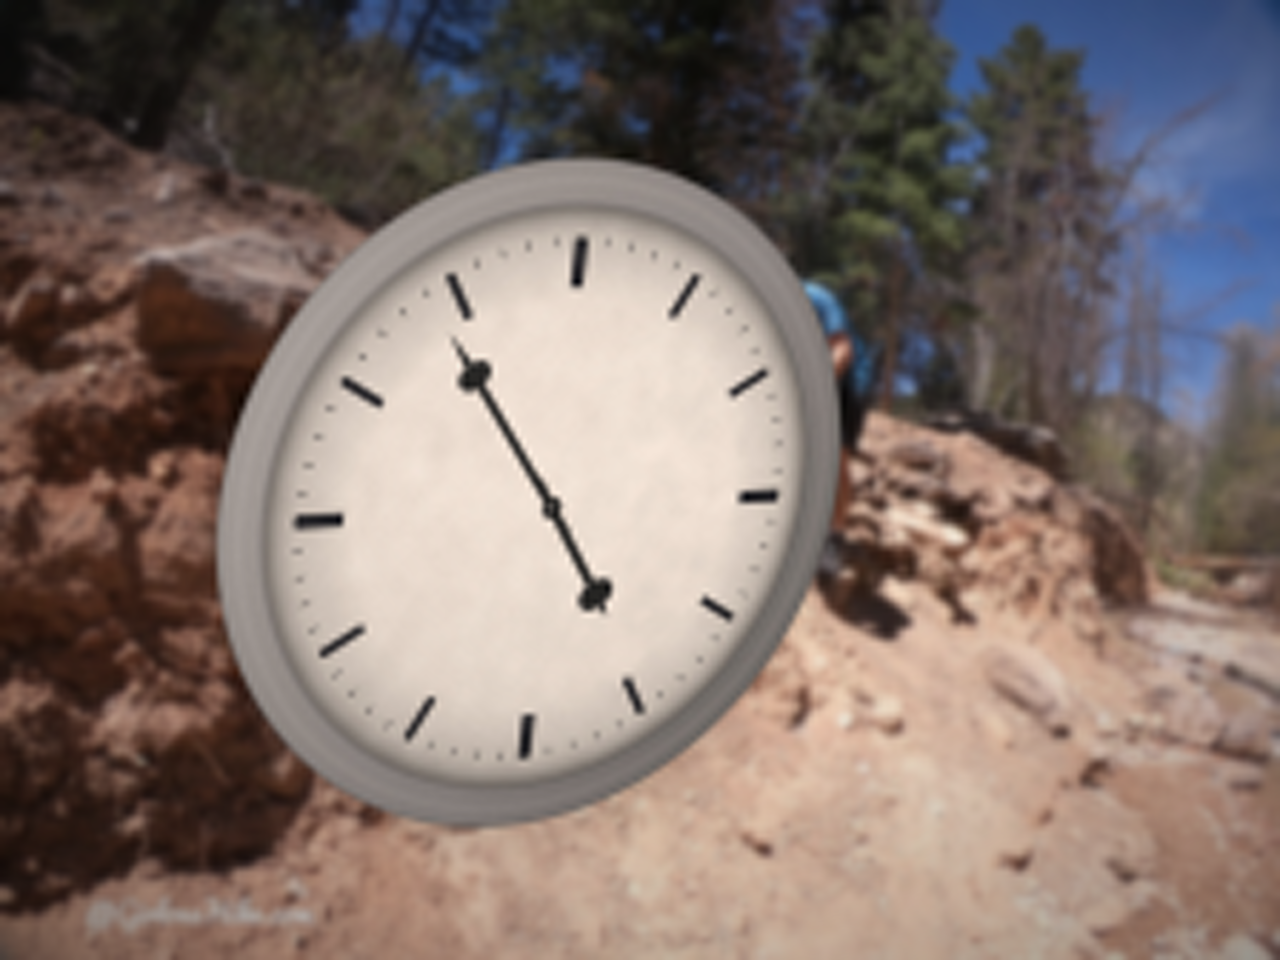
4:54
